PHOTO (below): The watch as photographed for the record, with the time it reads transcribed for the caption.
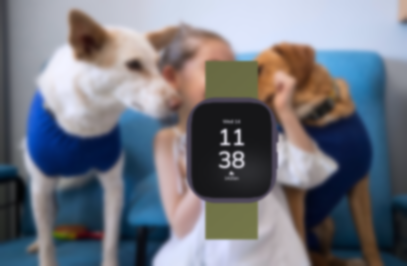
11:38
